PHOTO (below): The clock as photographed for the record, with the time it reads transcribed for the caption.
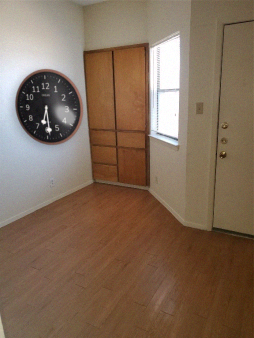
6:29
